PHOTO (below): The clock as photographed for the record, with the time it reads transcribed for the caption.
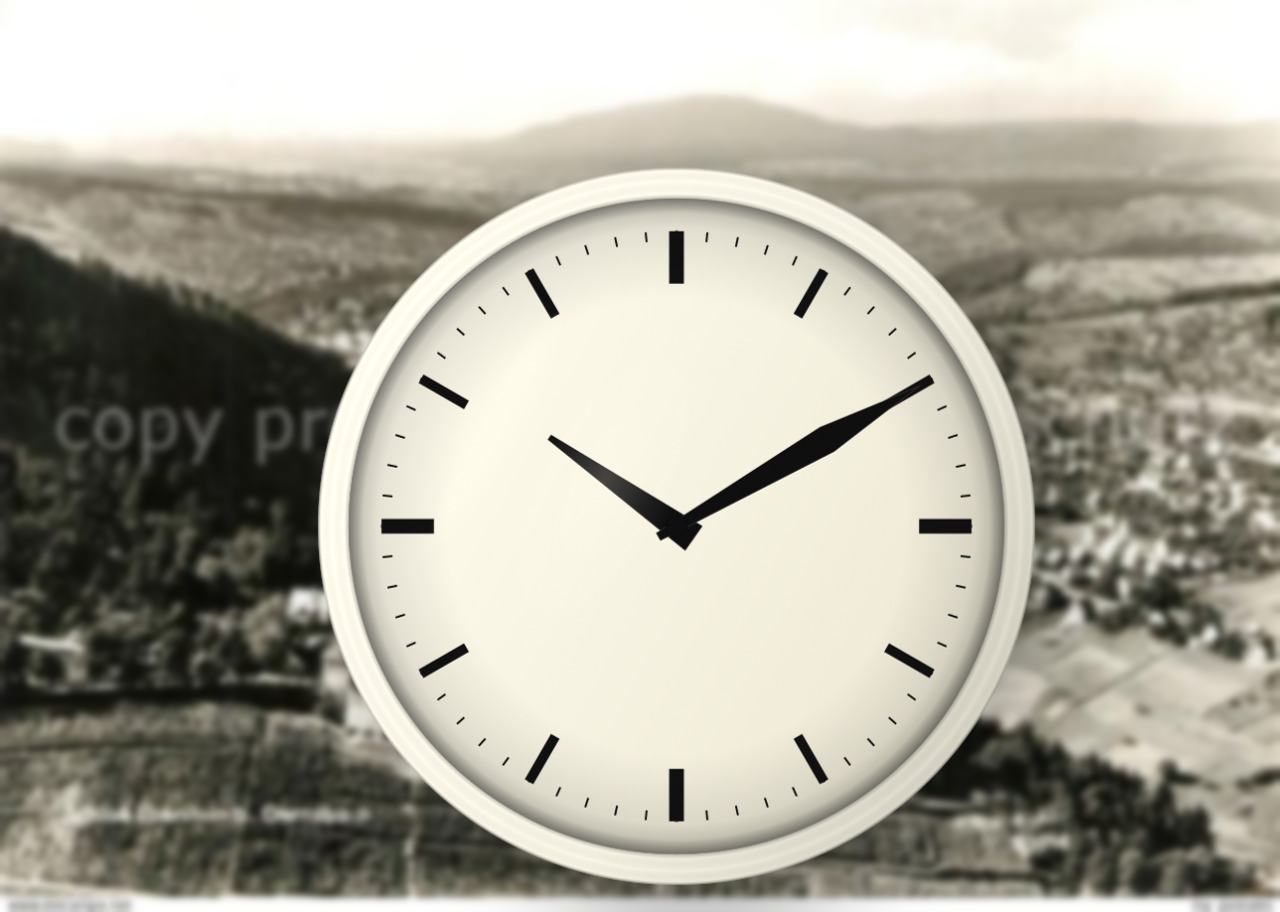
10:10
